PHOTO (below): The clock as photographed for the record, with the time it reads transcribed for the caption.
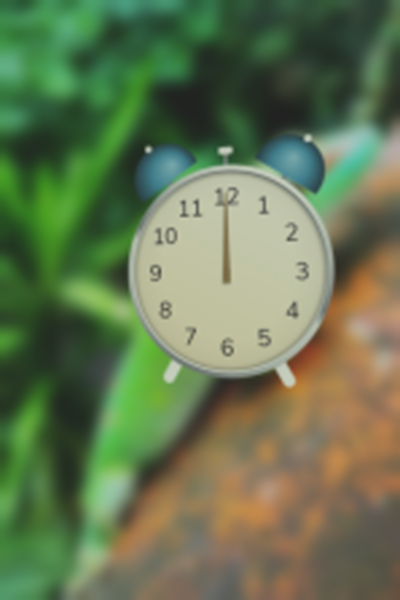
12:00
